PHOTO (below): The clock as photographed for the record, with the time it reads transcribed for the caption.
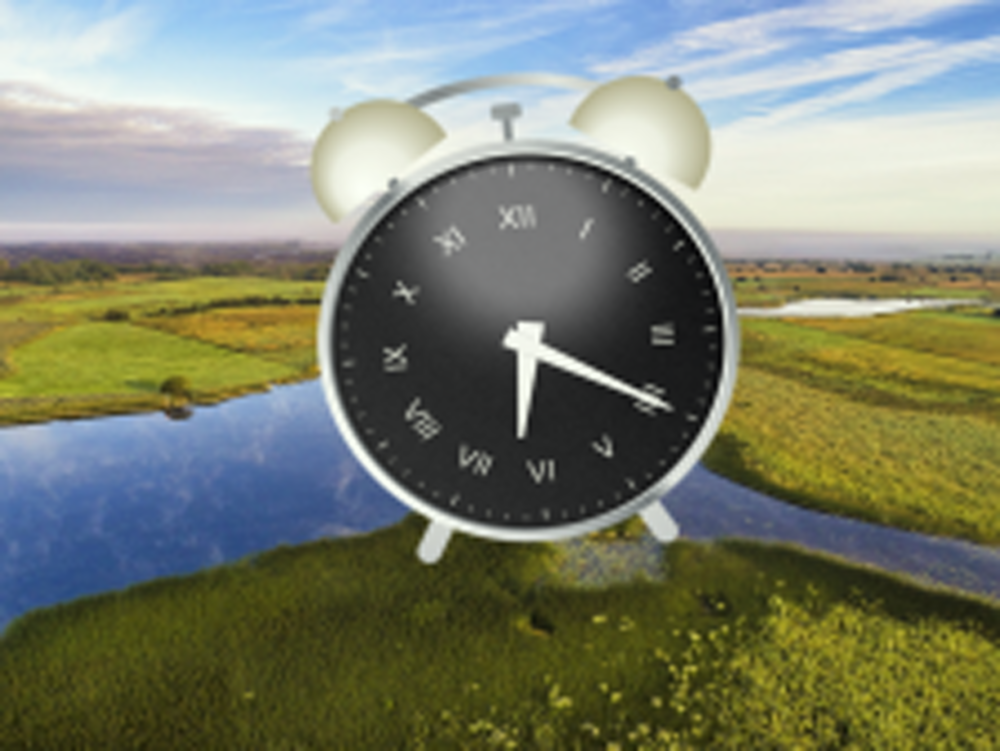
6:20
